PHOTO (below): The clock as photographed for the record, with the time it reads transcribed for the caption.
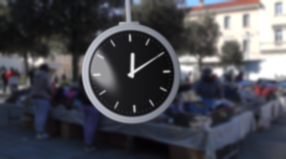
12:10
